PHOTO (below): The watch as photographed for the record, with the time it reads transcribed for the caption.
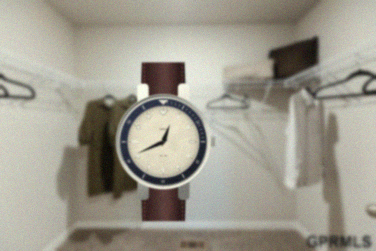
12:41
